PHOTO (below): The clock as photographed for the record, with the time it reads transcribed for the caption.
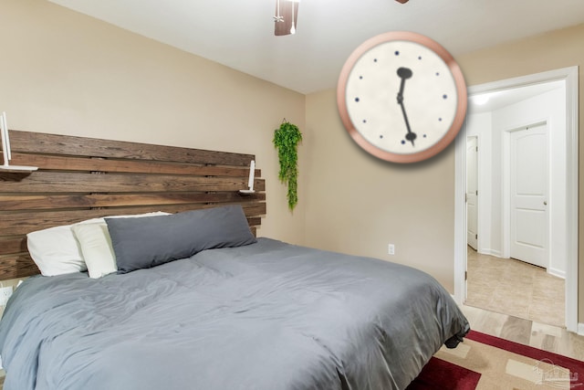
12:28
